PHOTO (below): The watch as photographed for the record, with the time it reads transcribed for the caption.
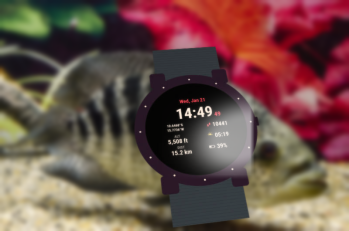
14:49
